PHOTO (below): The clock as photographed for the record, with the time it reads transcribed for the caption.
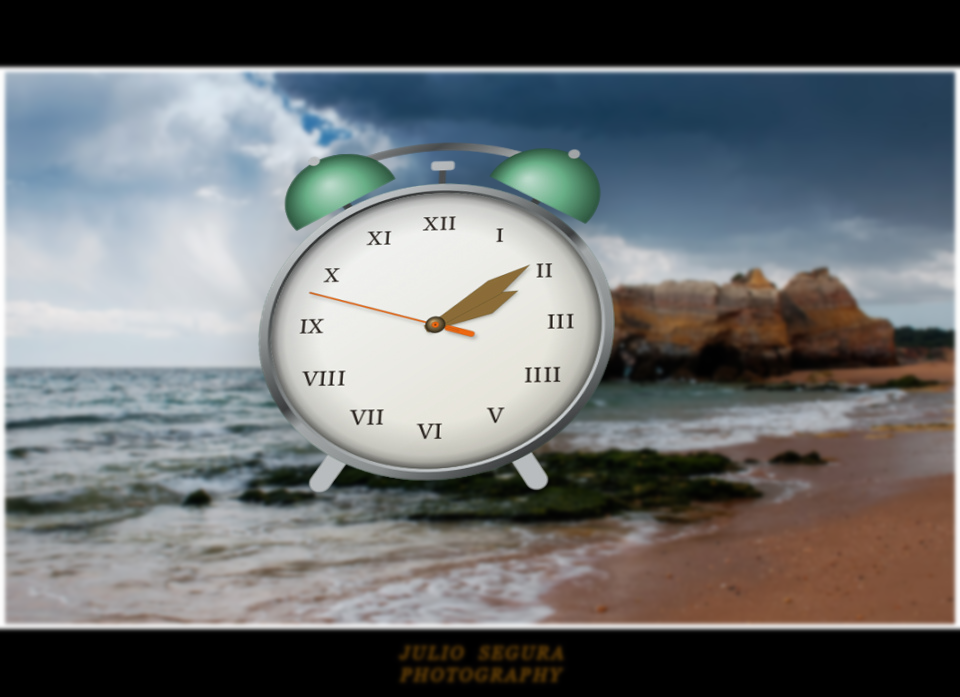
2:08:48
